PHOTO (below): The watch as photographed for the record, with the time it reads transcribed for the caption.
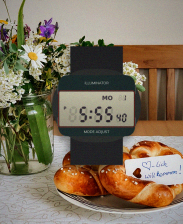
5:55:40
